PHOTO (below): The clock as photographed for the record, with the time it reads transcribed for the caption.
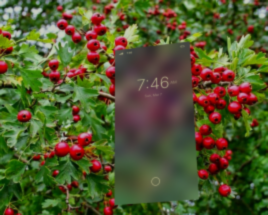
7:46
